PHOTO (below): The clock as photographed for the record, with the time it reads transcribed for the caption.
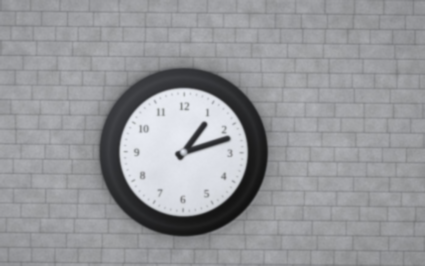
1:12
